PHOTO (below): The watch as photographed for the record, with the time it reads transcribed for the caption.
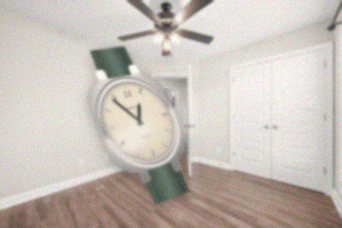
12:54
